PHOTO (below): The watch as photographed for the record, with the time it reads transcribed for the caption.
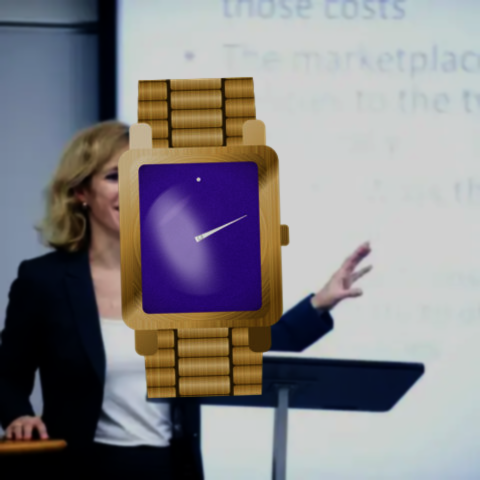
2:11
